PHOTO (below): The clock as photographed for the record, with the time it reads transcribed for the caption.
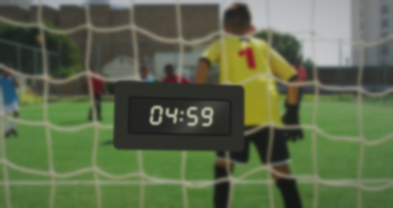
4:59
